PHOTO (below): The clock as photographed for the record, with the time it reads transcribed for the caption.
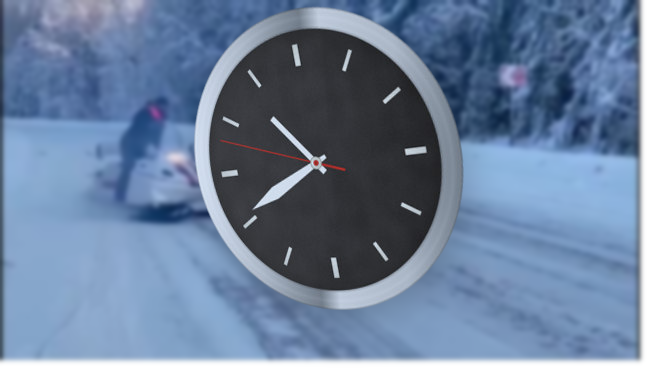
10:40:48
